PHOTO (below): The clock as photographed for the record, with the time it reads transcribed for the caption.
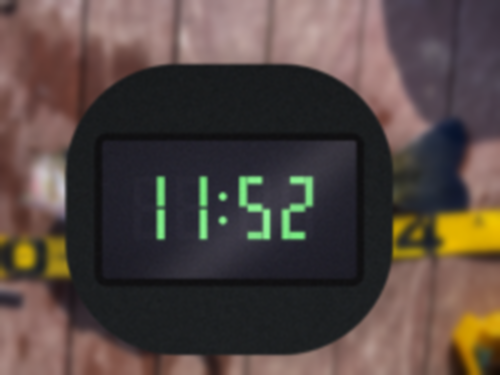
11:52
